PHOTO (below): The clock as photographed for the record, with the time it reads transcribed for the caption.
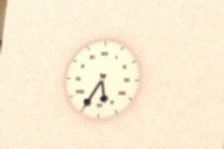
5:35
